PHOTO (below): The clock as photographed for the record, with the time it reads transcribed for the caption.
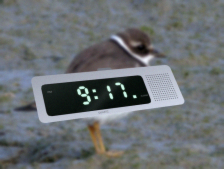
9:17
